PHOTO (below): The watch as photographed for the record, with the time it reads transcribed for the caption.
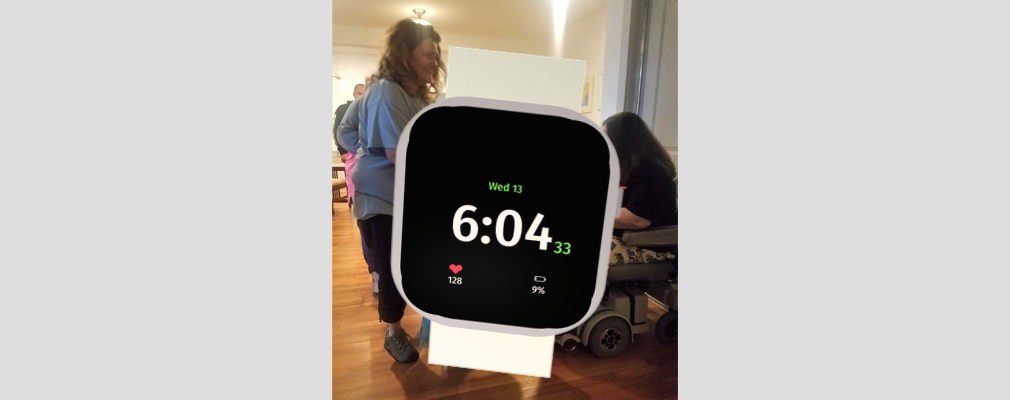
6:04:33
